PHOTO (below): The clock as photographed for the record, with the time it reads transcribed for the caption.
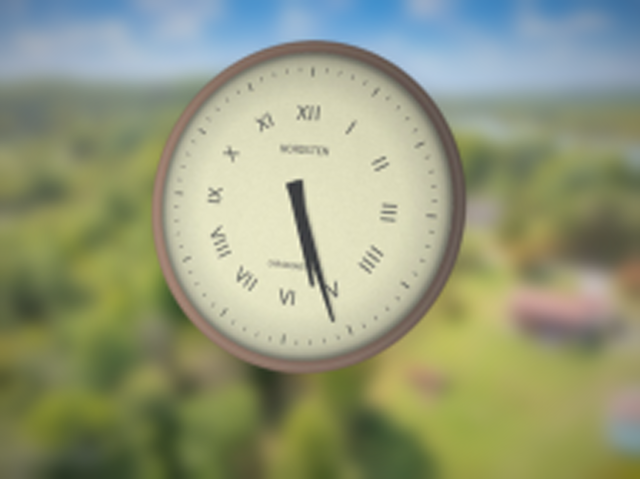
5:26
